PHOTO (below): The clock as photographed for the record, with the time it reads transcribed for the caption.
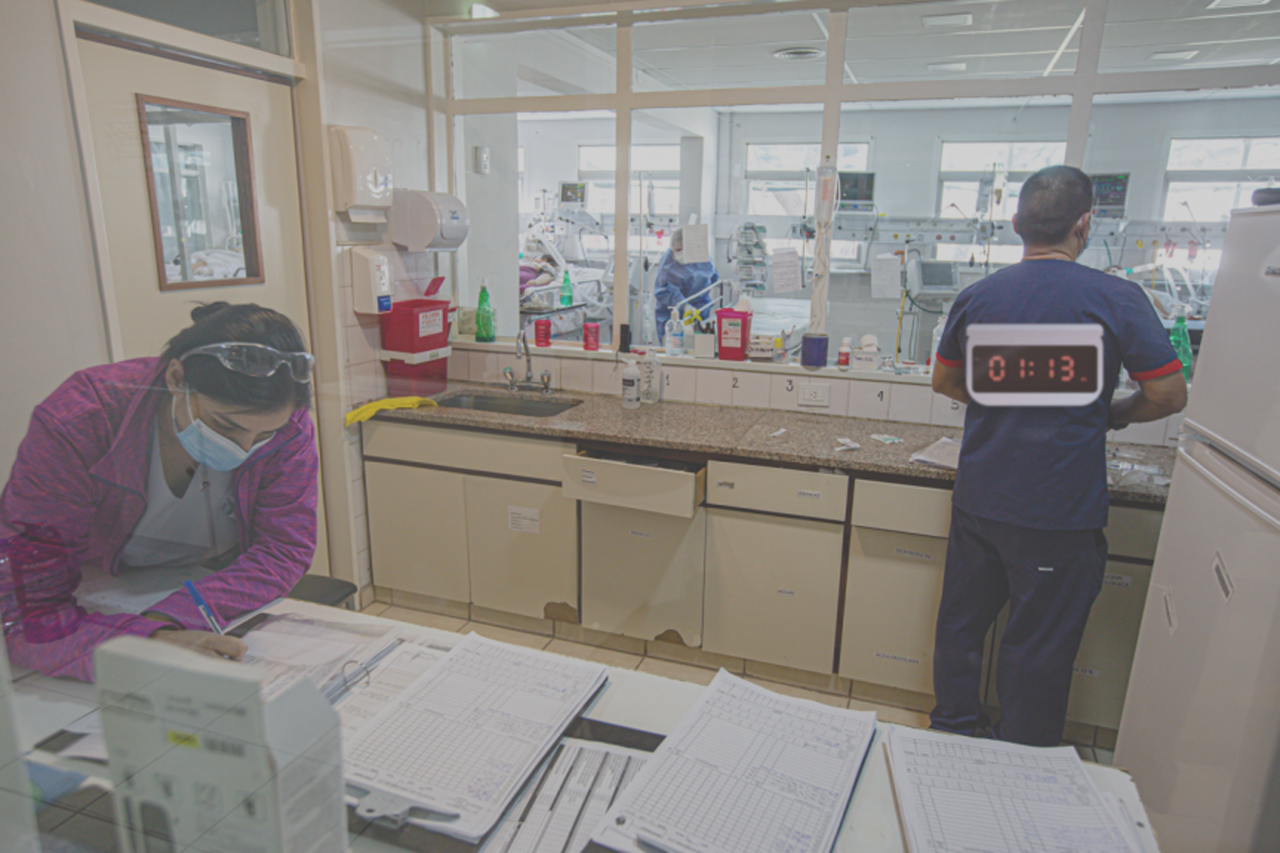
1:13
